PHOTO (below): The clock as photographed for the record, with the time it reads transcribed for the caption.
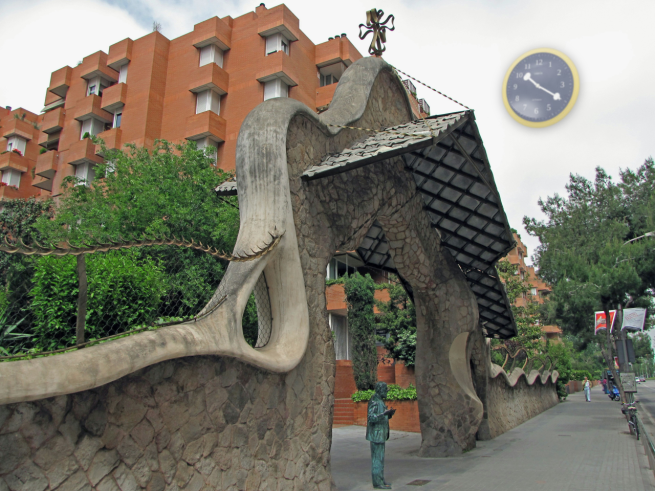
10:20
